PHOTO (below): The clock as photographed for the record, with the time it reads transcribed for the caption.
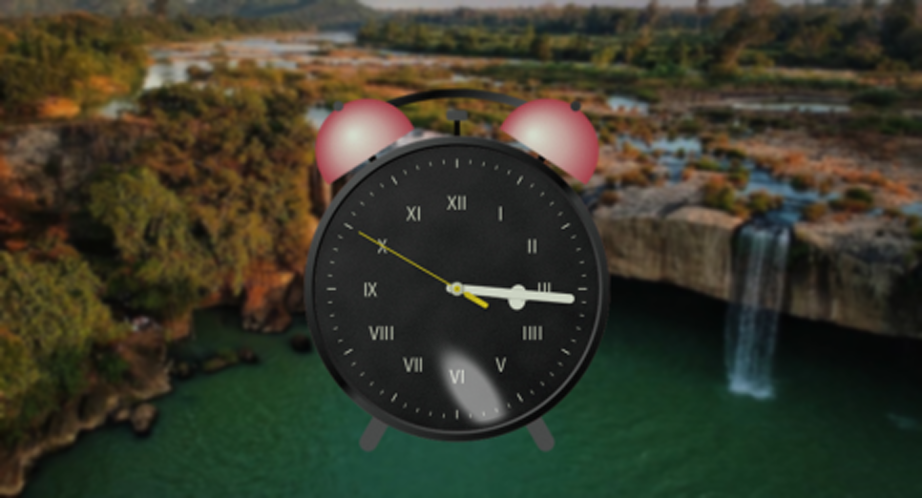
3:15:50
